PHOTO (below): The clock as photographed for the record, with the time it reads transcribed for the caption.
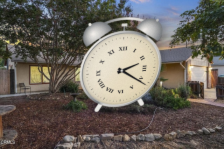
2:21
